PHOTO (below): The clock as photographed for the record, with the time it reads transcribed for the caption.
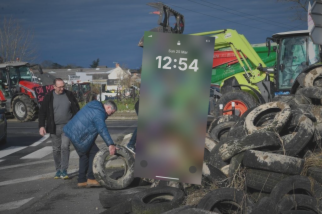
12:54
